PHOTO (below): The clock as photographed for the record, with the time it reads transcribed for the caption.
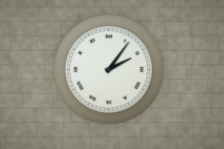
2:06
